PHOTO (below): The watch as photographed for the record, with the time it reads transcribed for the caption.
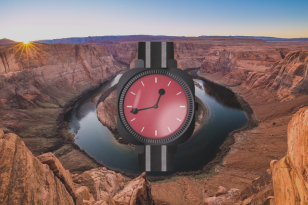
12:43
